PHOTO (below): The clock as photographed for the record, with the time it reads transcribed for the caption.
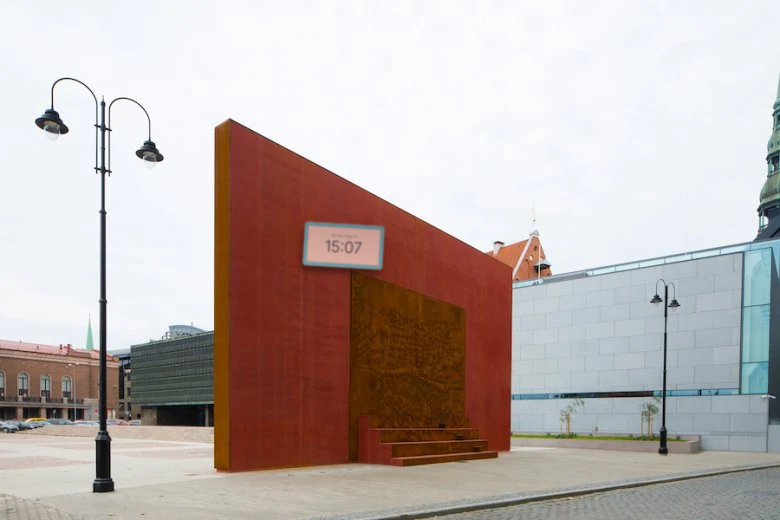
15:07
